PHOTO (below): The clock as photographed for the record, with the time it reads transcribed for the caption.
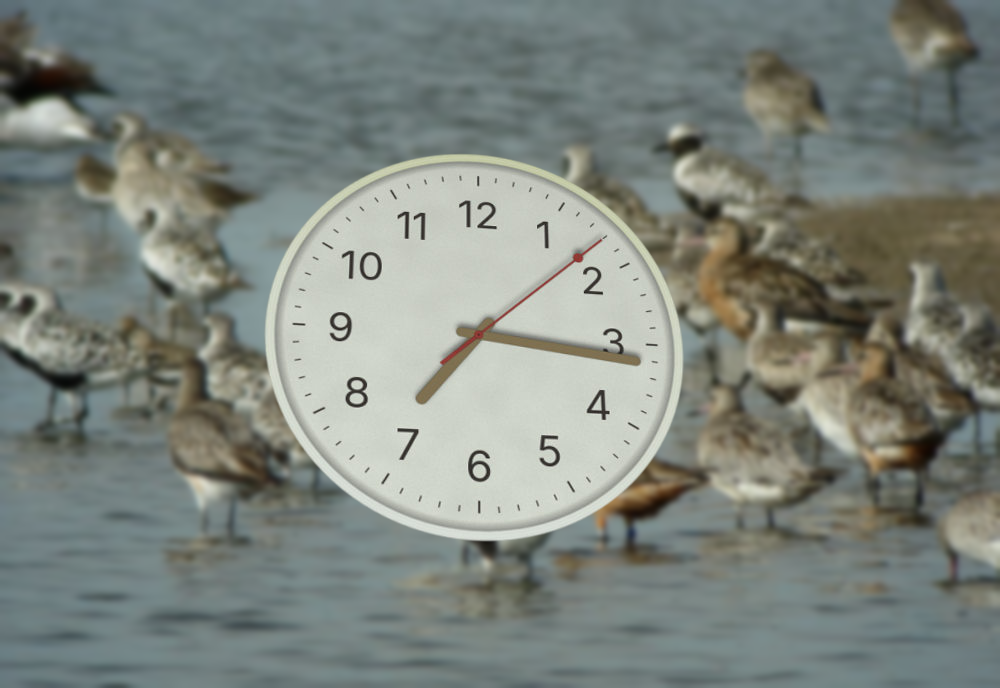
7:16:08
